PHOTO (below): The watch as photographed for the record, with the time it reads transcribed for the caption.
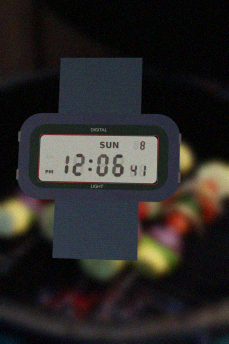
12:06:41
